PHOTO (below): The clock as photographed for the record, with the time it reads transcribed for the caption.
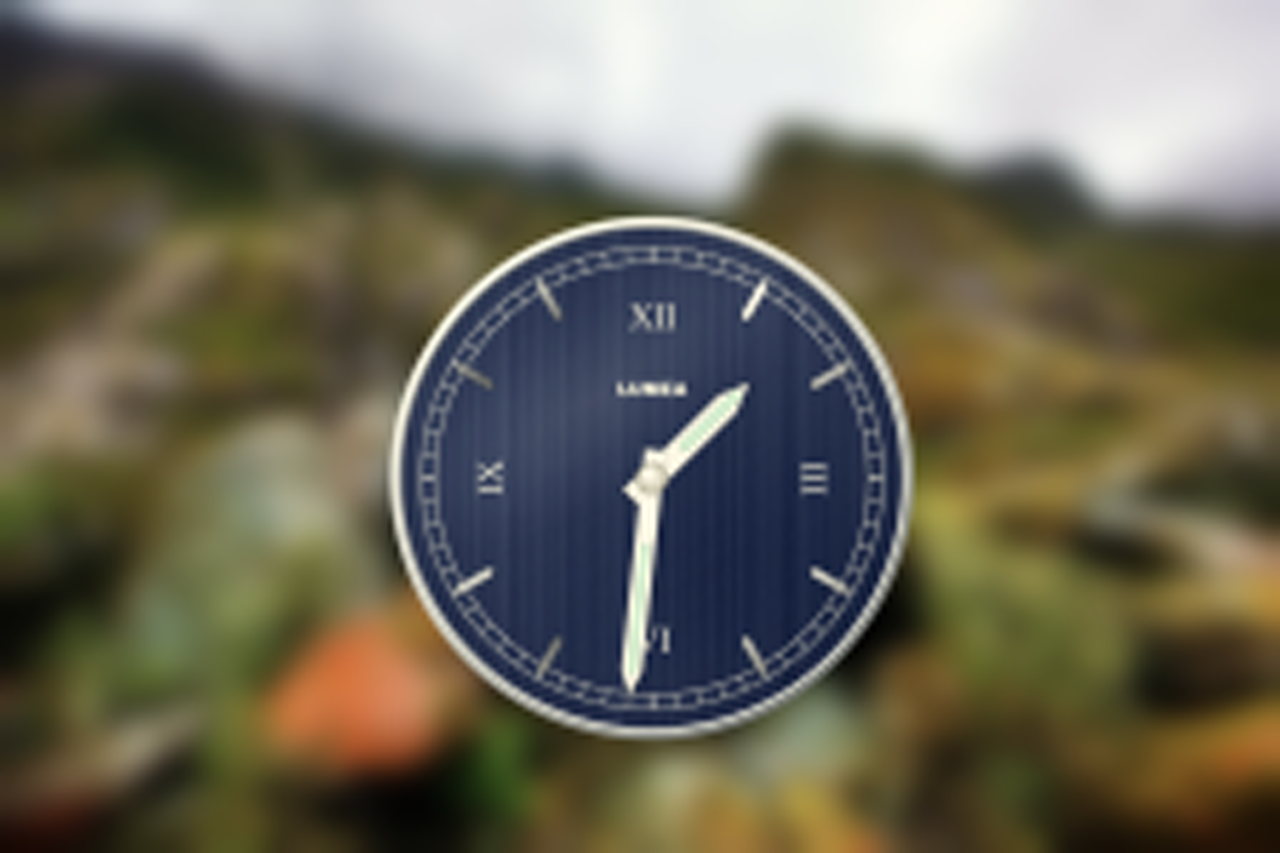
1:31
